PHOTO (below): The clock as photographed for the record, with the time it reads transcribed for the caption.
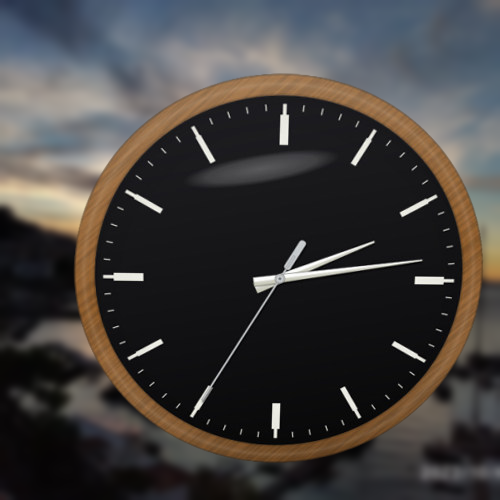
2:13:35
